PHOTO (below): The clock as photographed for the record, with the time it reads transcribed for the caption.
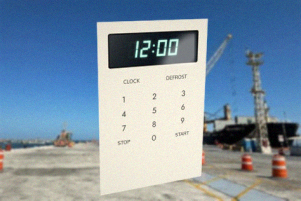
12:00
